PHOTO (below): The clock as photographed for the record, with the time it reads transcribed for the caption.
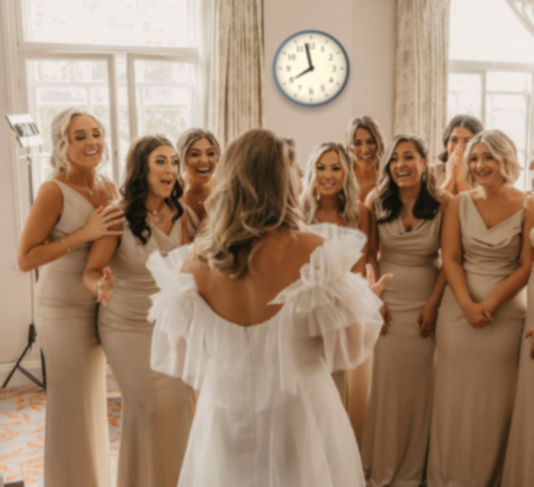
7:58
